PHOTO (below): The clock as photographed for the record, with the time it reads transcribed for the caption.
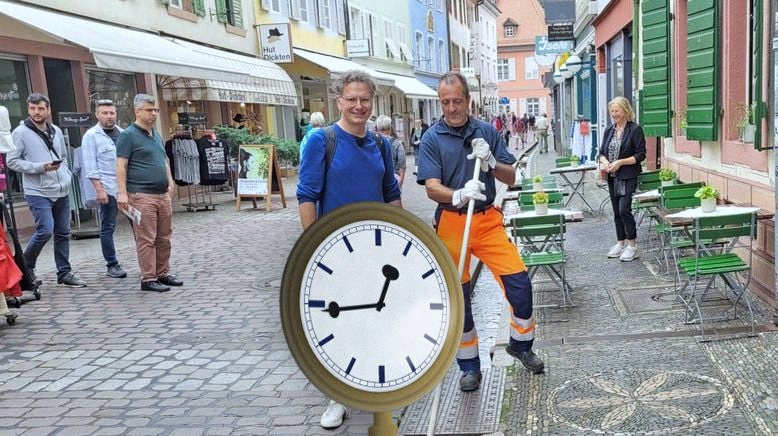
12:44
